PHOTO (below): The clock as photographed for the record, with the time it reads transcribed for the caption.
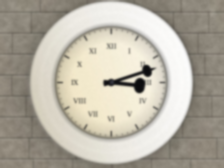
3:12
